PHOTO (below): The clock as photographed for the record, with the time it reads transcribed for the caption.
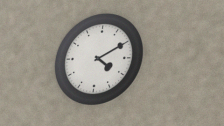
4:10
